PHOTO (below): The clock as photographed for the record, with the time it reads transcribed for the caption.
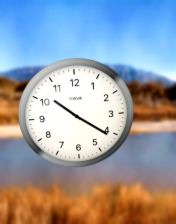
10:21
